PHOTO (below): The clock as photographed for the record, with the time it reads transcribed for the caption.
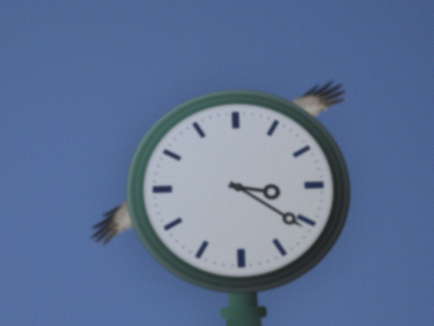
3:21
